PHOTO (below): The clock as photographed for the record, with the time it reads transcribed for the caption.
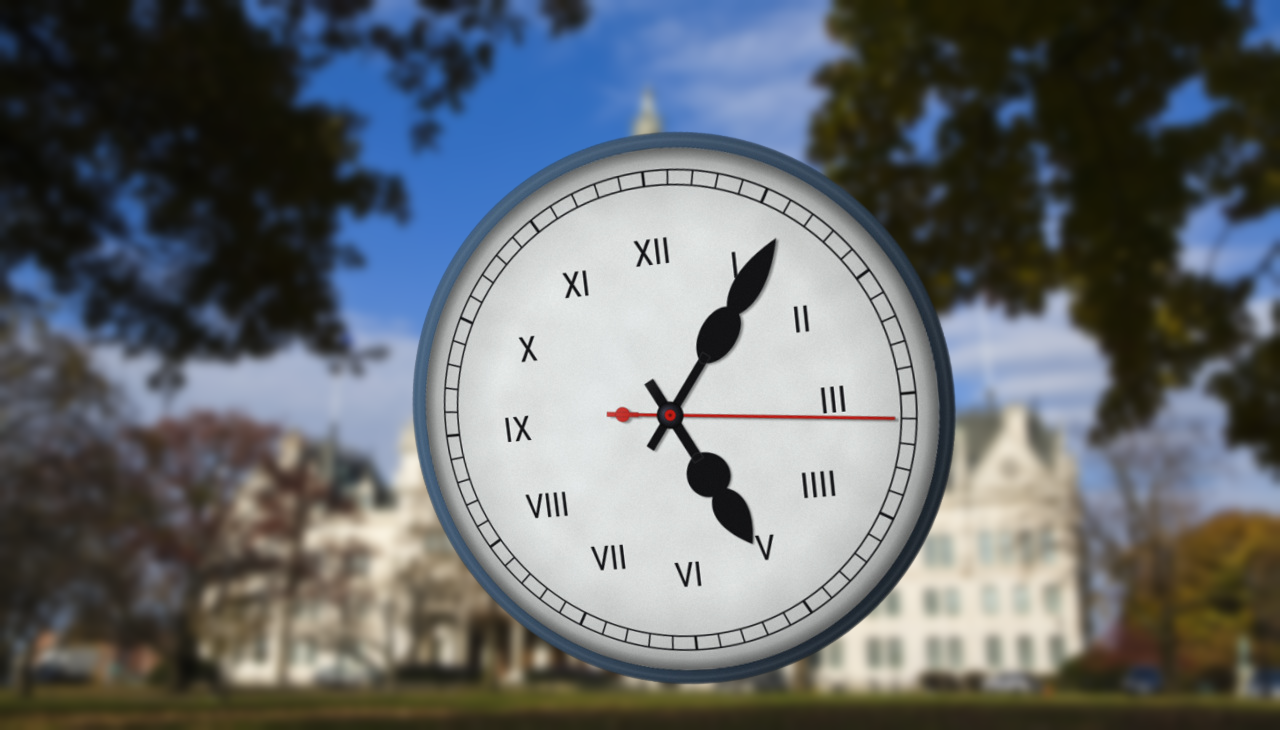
5:06:16
